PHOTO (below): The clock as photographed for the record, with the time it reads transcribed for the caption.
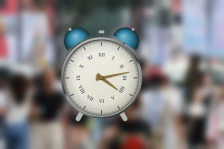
4:13
